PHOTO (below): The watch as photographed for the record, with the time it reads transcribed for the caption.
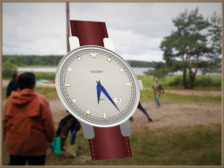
6:25
